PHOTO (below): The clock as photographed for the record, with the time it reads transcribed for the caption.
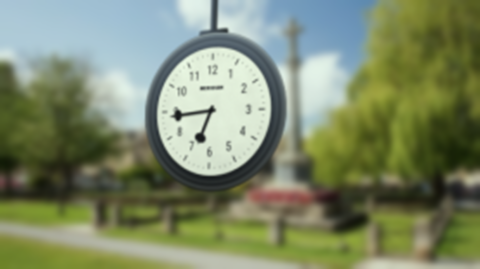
6:44
